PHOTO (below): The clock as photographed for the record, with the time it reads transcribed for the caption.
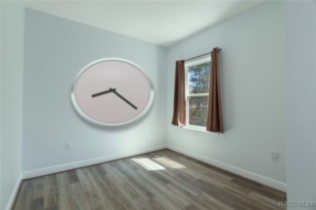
8:22
